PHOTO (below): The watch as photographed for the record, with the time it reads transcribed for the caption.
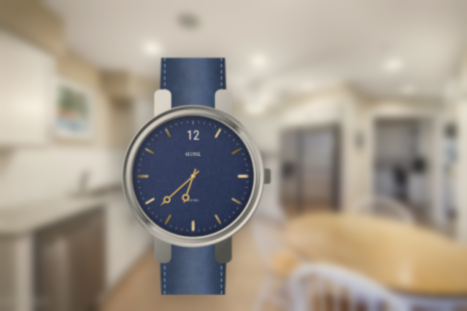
6:38
